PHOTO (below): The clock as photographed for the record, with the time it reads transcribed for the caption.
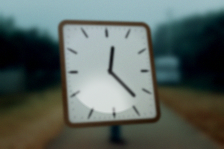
12:23
